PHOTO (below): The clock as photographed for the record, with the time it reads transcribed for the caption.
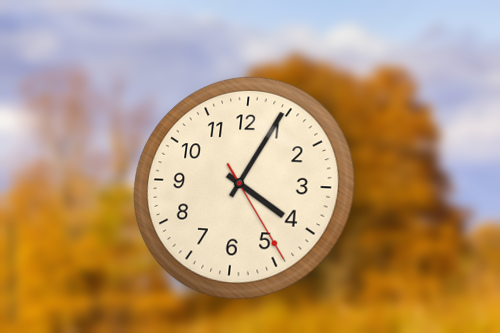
4:04:24
